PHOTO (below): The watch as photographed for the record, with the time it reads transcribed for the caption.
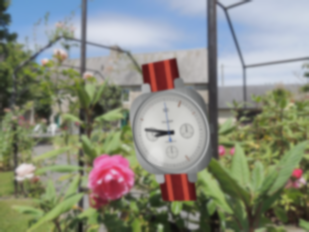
8:47
